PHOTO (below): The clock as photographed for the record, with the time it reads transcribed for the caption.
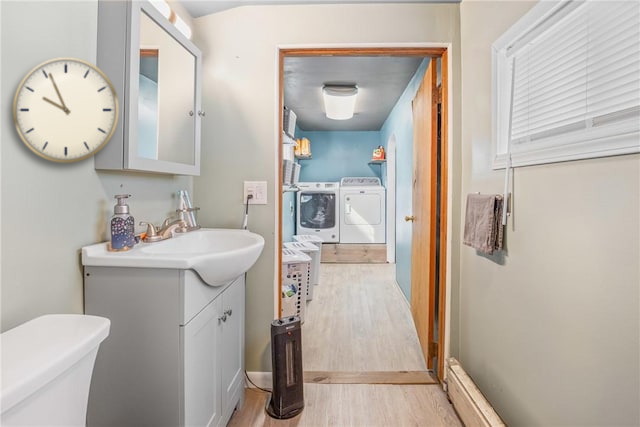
9:56
